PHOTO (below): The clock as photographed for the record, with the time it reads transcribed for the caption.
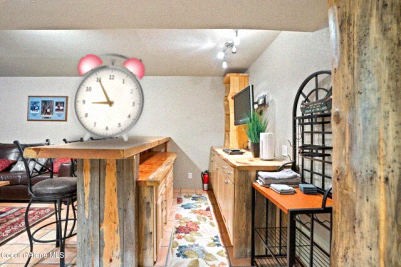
8:55
